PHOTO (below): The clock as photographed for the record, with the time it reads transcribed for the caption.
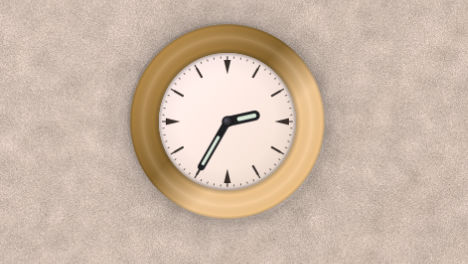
2:35
